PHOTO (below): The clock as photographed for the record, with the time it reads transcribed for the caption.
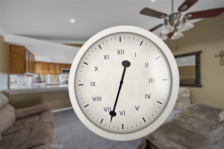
12:33
